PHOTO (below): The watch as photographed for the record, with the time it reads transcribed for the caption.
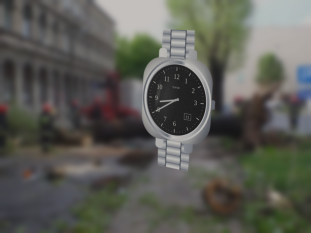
8:40
